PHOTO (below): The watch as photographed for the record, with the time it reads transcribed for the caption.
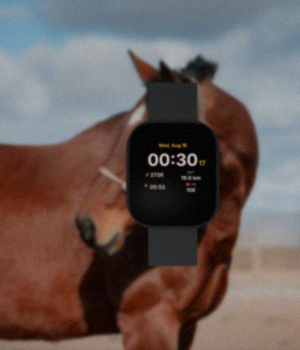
0:30
